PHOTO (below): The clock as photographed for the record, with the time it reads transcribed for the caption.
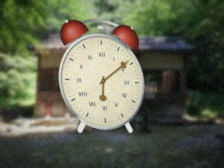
6:09
